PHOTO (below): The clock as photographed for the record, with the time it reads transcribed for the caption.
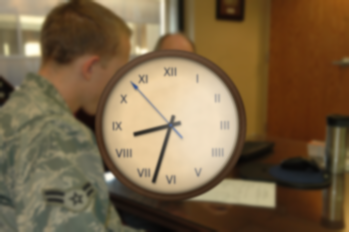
8:32:53
